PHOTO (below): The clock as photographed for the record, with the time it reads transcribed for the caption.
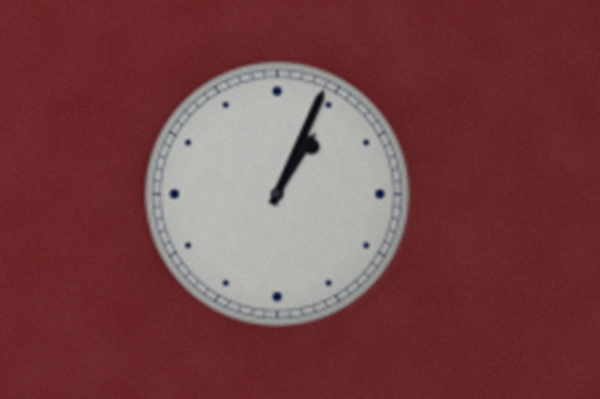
1:04
